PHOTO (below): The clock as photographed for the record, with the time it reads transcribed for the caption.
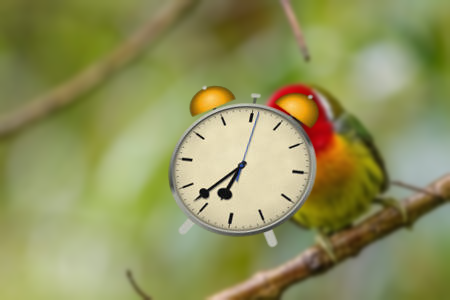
6:37:01
